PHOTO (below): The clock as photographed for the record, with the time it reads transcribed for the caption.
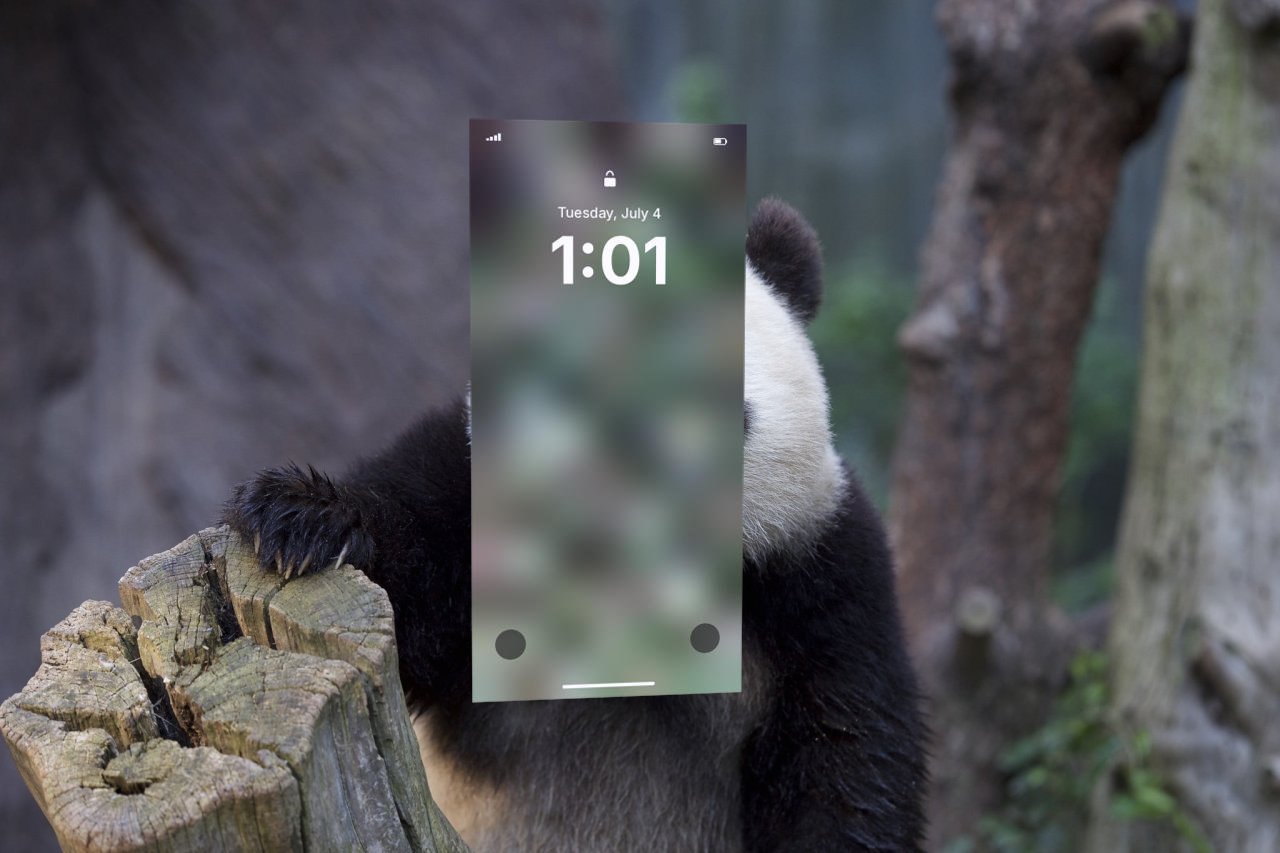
1:01
